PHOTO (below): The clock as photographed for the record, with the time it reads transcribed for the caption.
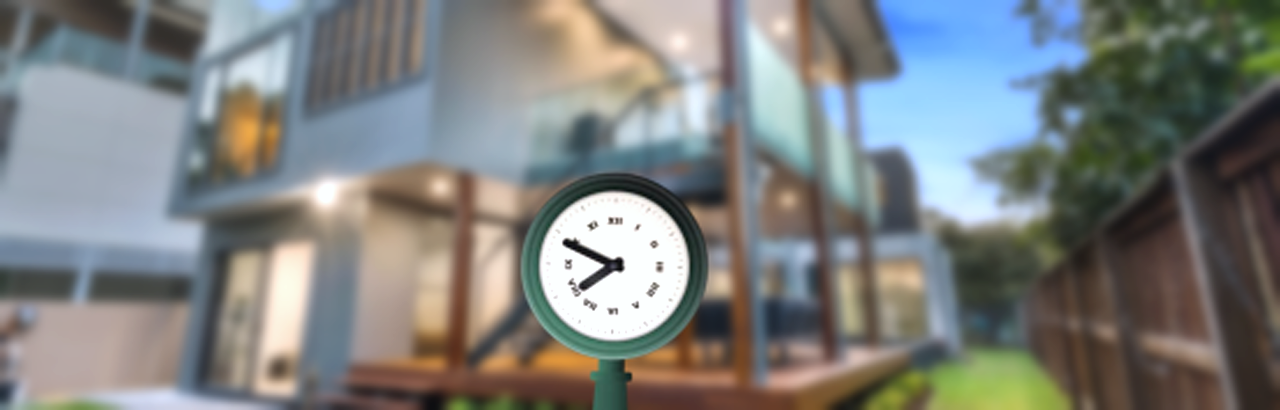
7:49
